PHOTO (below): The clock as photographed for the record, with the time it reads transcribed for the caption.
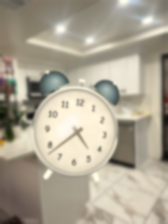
4:38
